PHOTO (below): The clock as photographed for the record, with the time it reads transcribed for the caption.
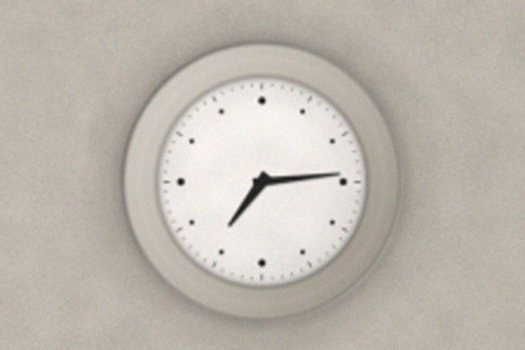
7:14
